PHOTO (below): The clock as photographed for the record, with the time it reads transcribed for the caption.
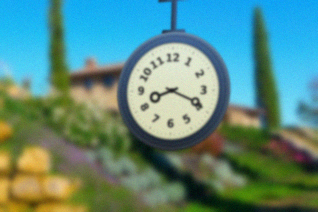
8:19
